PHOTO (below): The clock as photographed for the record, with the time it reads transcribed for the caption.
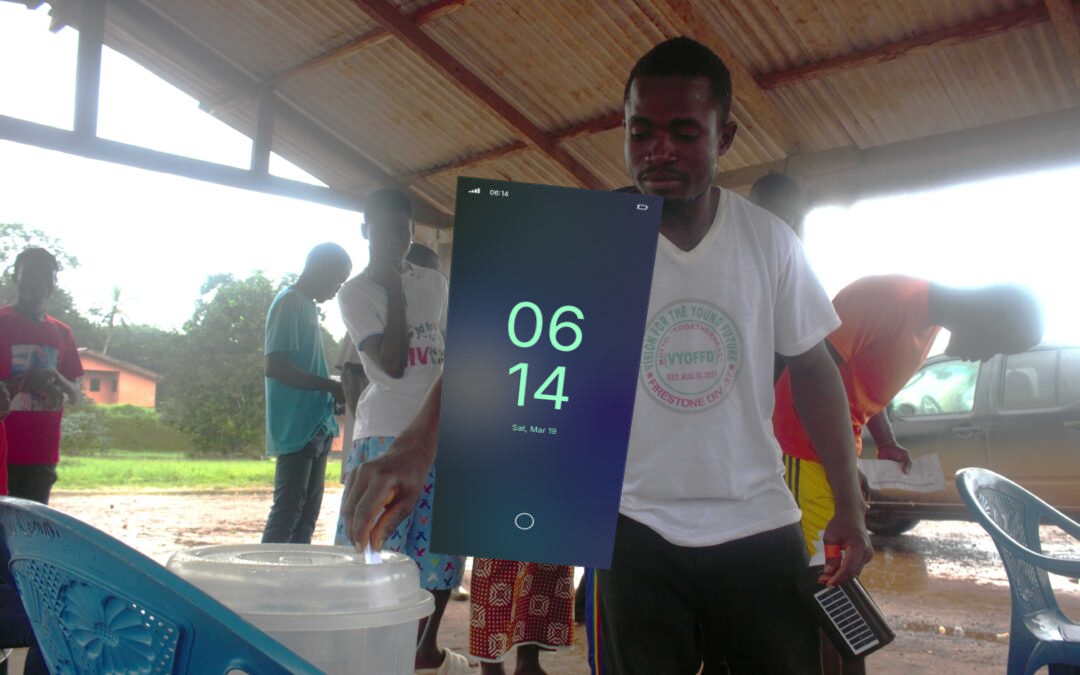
6:14
